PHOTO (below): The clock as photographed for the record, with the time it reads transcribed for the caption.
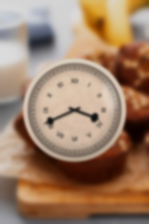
3:41
